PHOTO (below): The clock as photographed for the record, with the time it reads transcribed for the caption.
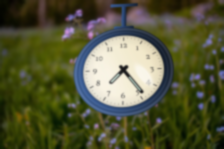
7:24
